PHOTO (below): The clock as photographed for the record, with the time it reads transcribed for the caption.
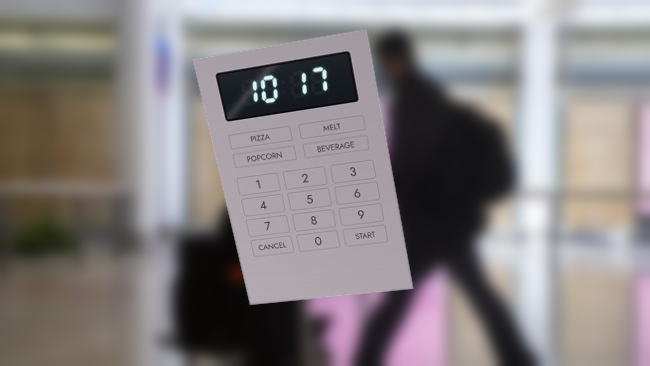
10:17
